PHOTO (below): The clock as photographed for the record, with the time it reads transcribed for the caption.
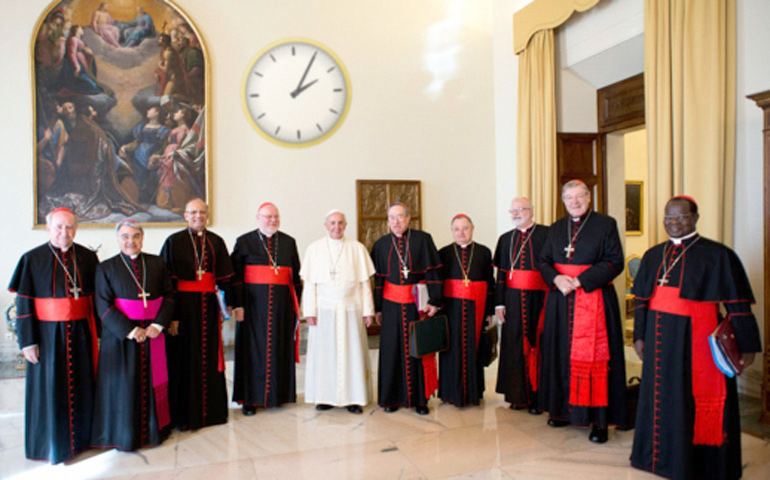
2:05
